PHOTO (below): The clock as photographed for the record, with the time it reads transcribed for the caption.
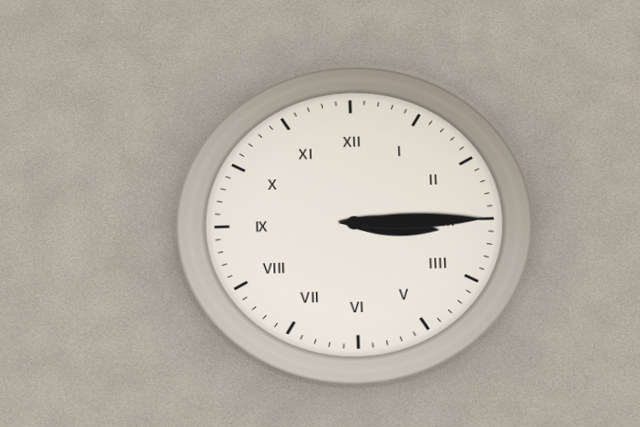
3:15
